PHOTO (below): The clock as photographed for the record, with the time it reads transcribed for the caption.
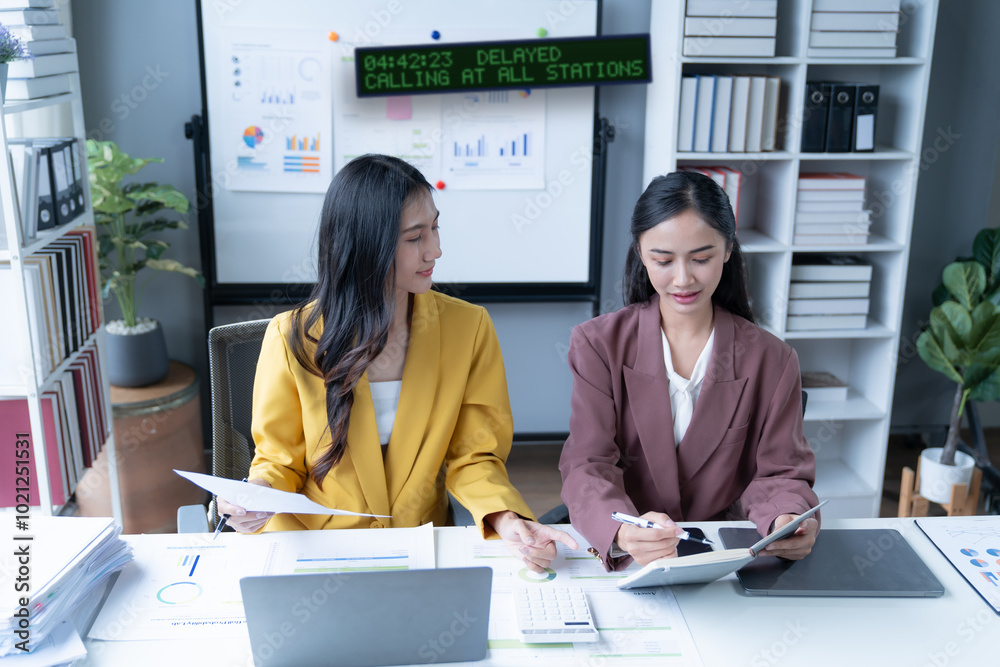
4:42:23
